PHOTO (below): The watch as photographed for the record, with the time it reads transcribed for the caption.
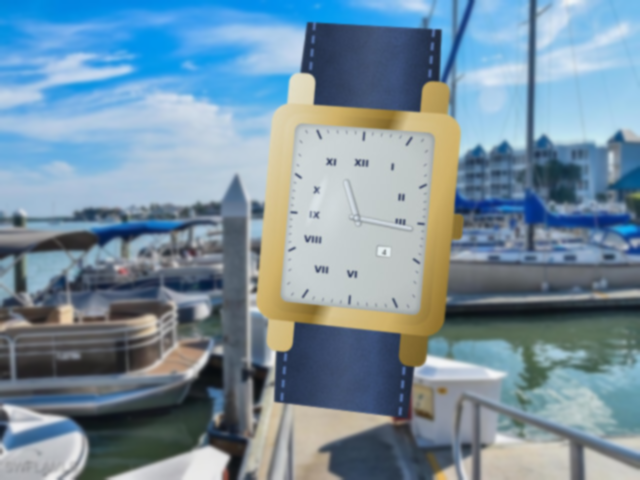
11:16
